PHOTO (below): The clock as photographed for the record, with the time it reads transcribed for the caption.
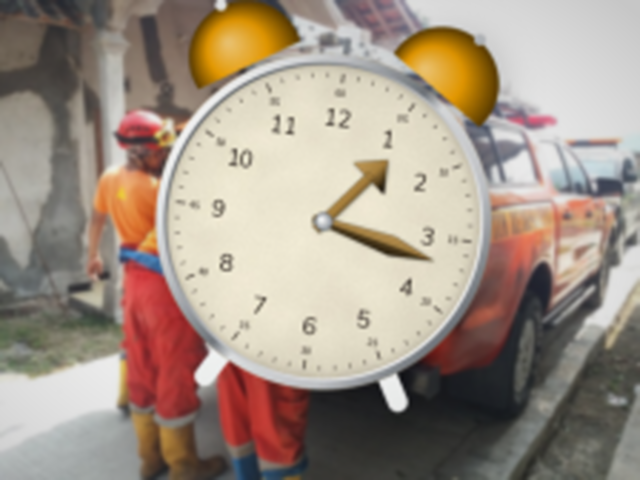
1:17
